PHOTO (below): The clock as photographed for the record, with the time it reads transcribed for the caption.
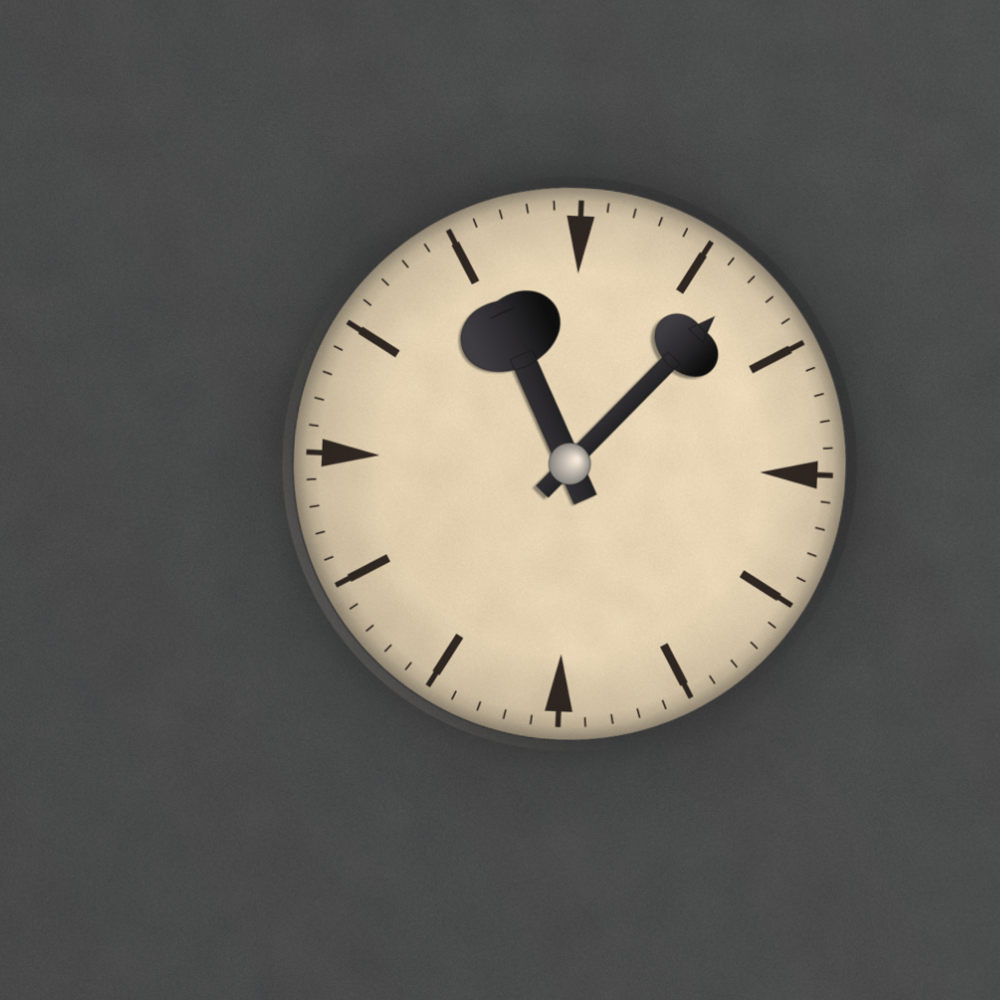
11:07
